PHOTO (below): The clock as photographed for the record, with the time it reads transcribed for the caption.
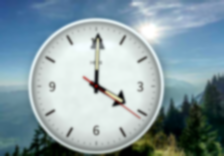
4:00:21
